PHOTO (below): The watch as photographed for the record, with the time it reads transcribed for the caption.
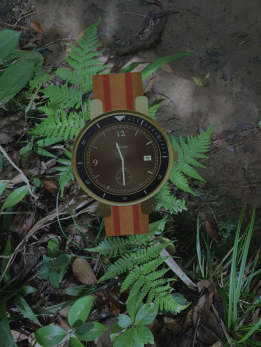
11:30
